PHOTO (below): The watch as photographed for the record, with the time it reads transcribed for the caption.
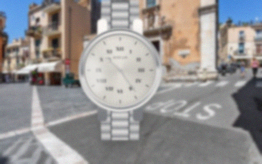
10:24
